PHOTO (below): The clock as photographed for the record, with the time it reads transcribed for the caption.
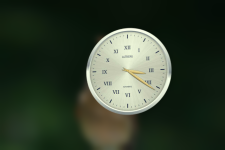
3:21
